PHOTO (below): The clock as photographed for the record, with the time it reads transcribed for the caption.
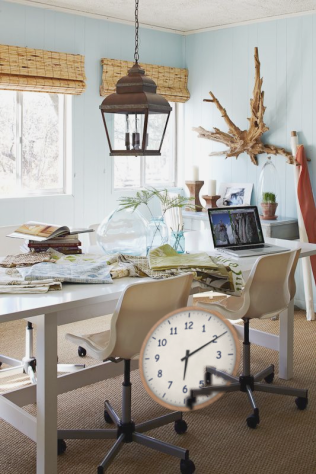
6:10
